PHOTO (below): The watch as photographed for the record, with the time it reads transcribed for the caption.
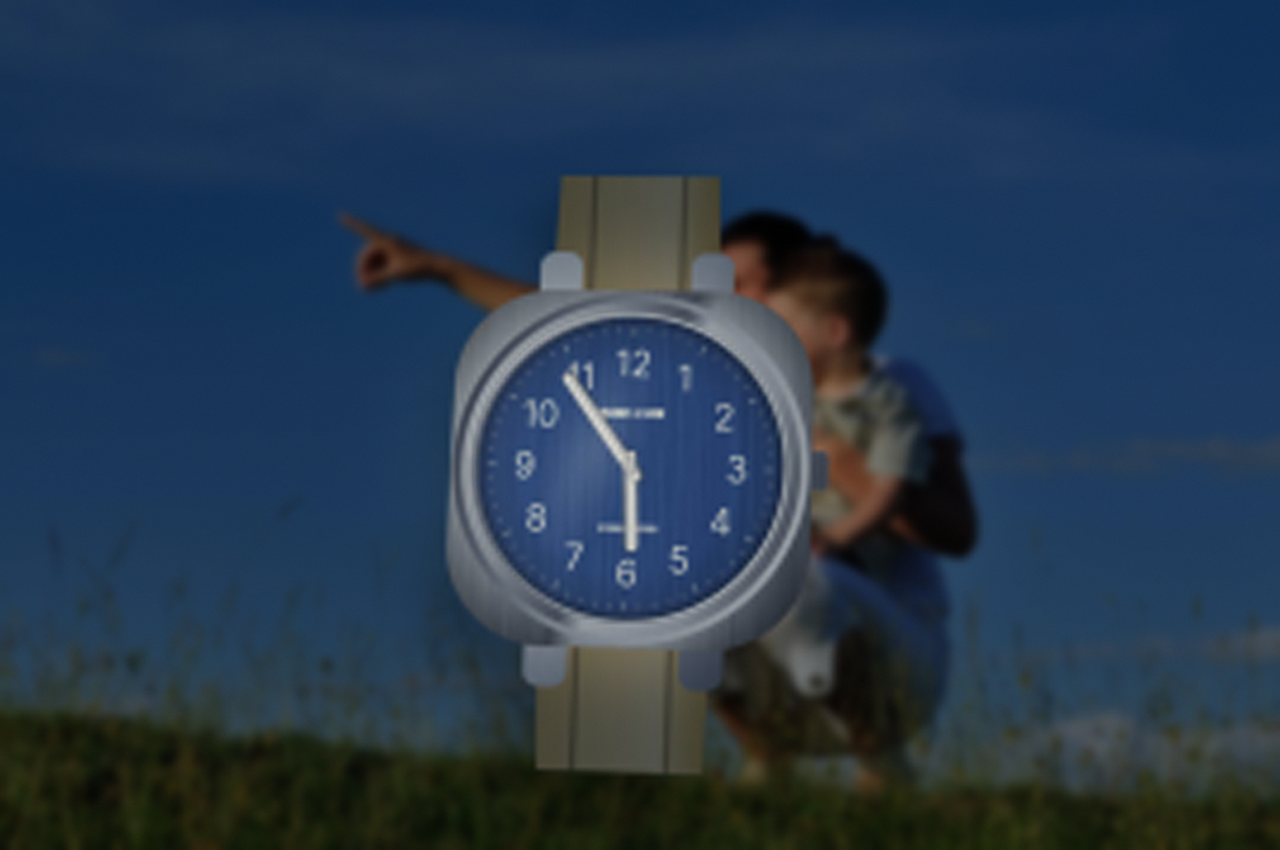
5:54
